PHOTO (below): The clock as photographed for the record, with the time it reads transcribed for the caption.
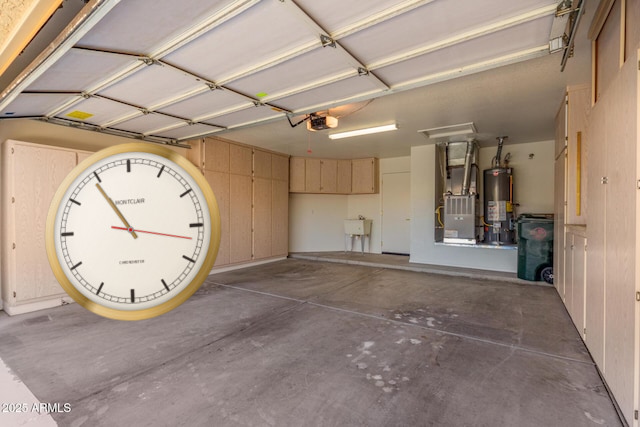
10:54:17
